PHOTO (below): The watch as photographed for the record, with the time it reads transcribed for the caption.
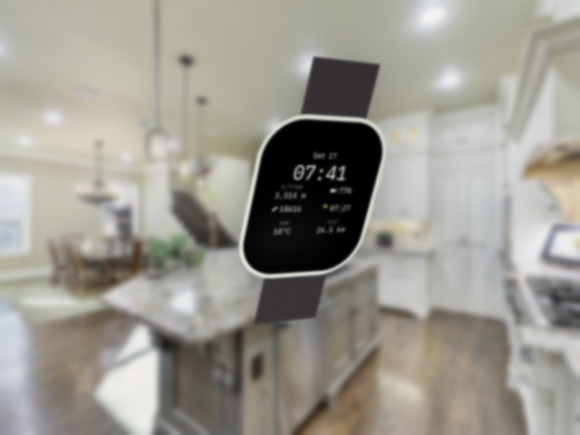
7:41
